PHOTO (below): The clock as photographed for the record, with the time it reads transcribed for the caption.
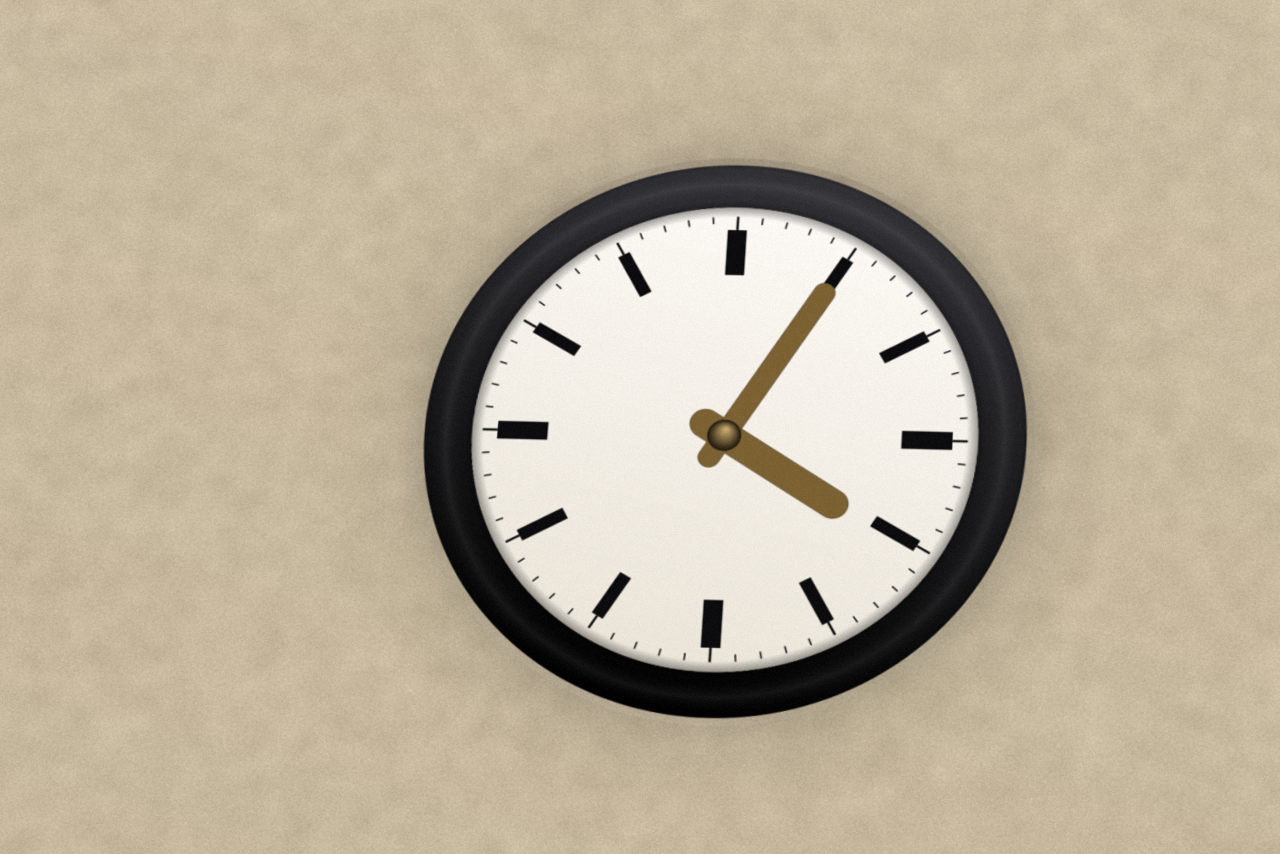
4:05
